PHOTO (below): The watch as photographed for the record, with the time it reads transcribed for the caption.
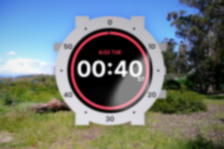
0:40
